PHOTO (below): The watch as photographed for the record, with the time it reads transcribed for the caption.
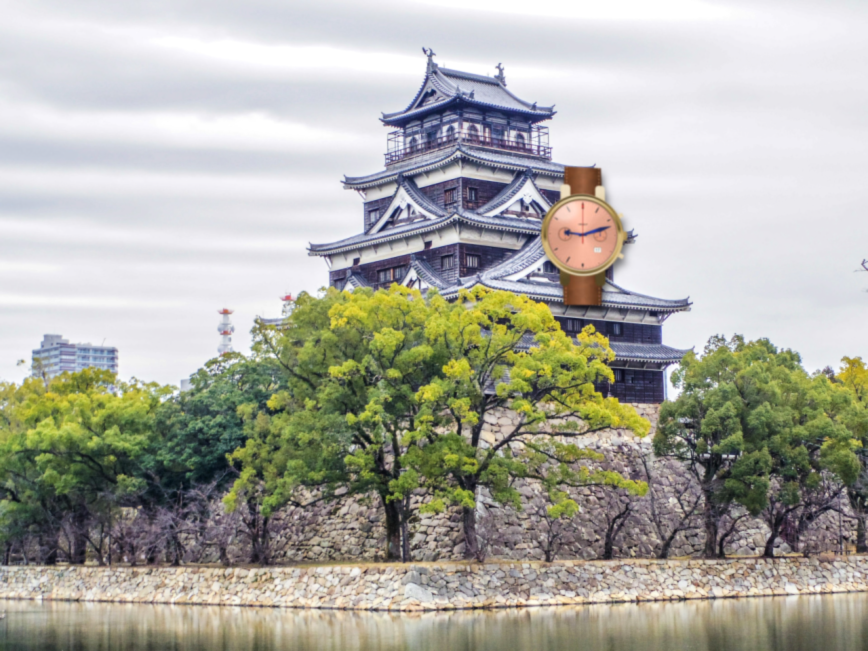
9:12
